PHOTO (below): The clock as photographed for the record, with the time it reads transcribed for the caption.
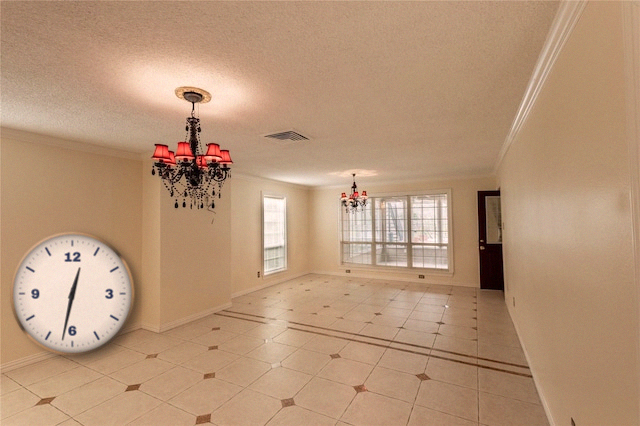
12:32
